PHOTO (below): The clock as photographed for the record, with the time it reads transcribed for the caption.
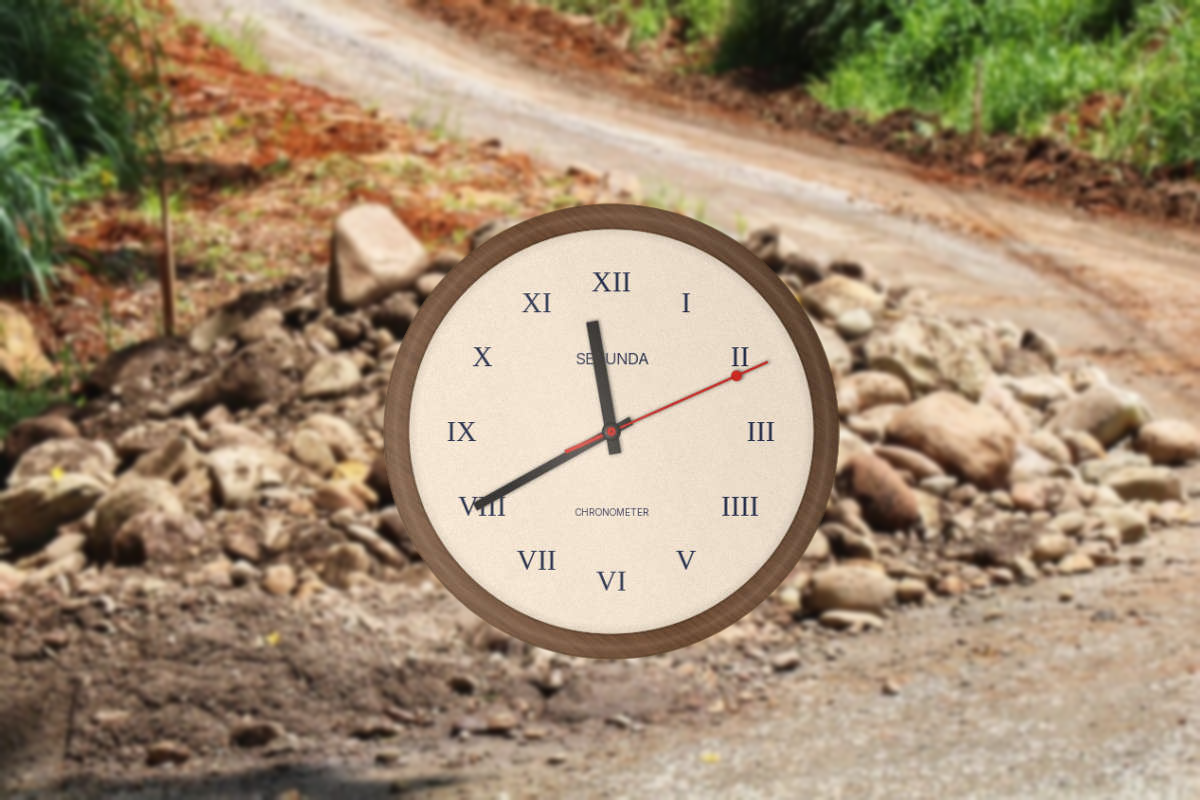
11:40:11
